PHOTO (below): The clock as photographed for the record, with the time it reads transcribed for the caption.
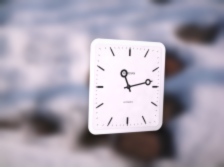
11:13
